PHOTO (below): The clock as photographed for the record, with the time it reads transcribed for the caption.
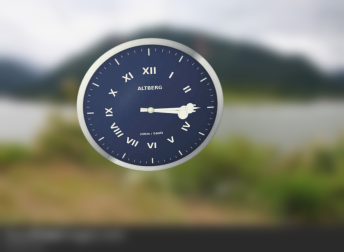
3:15
